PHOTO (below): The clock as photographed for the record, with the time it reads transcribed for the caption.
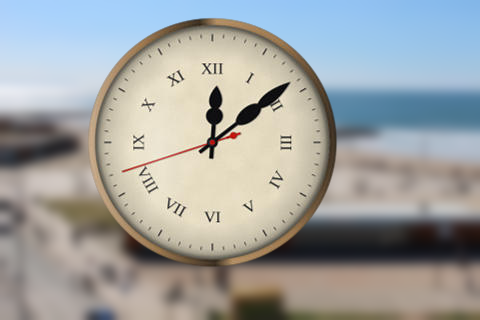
12:08:42
